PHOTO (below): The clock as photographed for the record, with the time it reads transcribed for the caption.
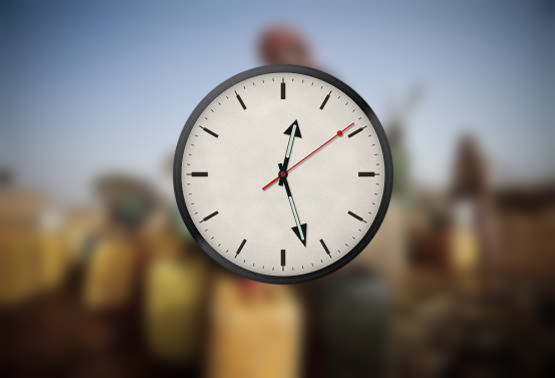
12:27:09
